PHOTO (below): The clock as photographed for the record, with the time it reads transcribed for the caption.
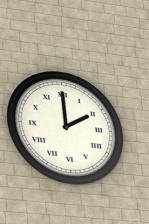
2:00
